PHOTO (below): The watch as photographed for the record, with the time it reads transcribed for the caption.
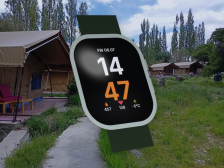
14:47
